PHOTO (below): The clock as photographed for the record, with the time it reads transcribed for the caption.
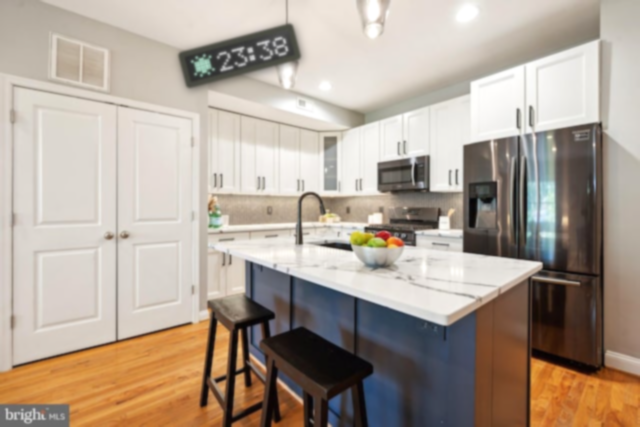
23:38
